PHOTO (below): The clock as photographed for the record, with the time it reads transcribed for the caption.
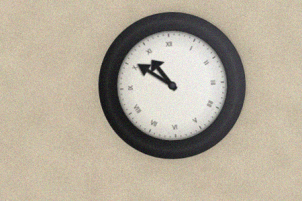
10:51
